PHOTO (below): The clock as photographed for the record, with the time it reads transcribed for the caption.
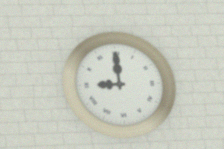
9:00
